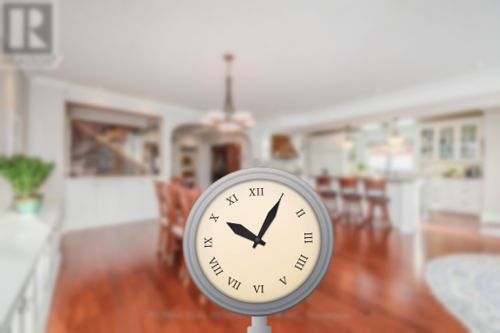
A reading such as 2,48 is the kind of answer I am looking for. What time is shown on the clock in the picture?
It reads 10,05
